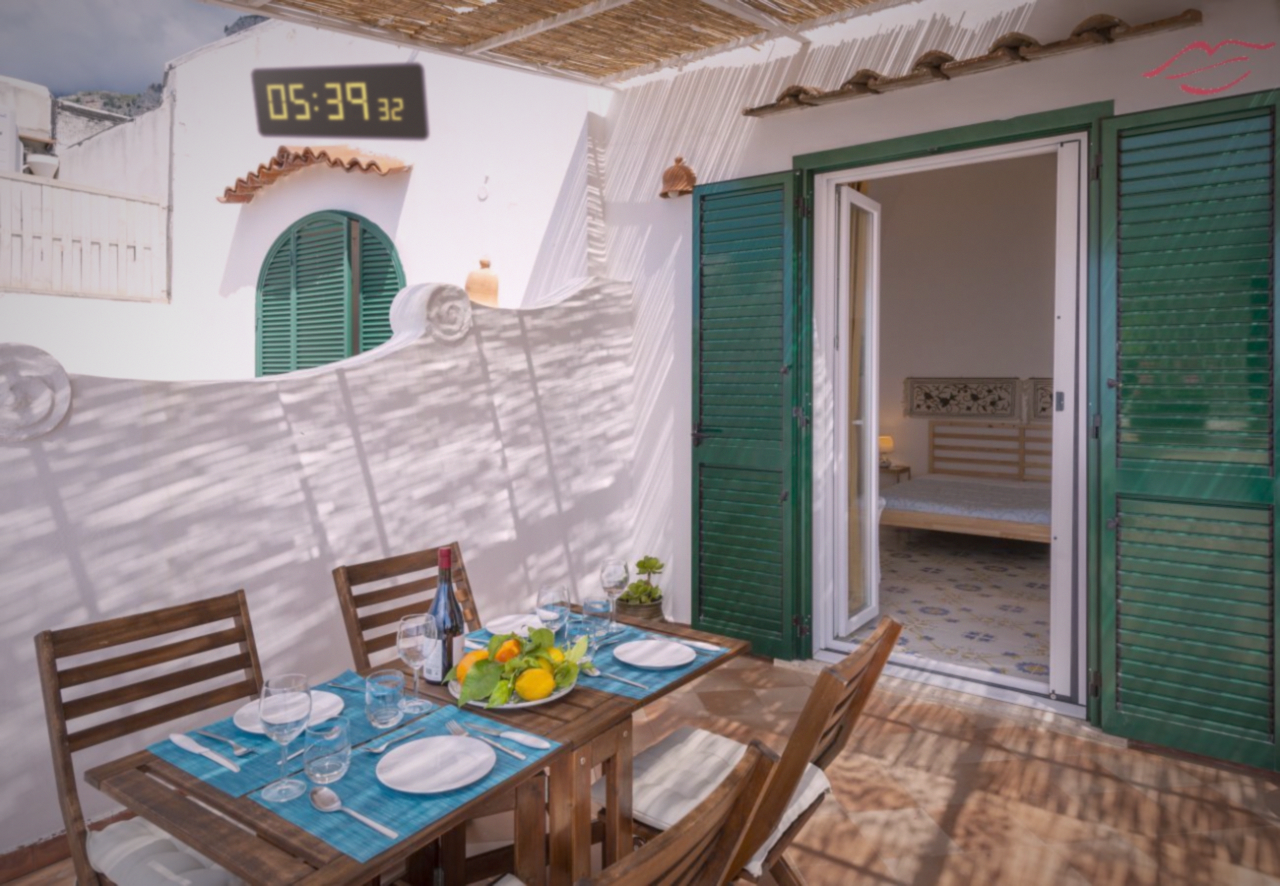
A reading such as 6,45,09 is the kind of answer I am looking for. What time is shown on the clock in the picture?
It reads 5,39,32
